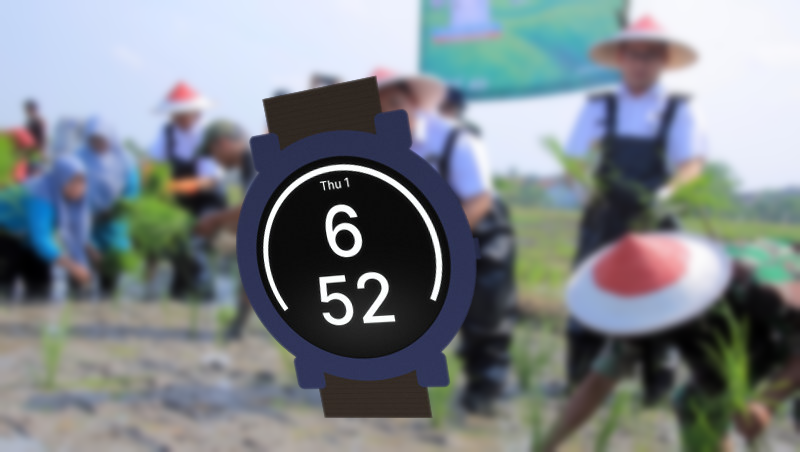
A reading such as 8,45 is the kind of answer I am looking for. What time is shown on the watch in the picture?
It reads 6,52
